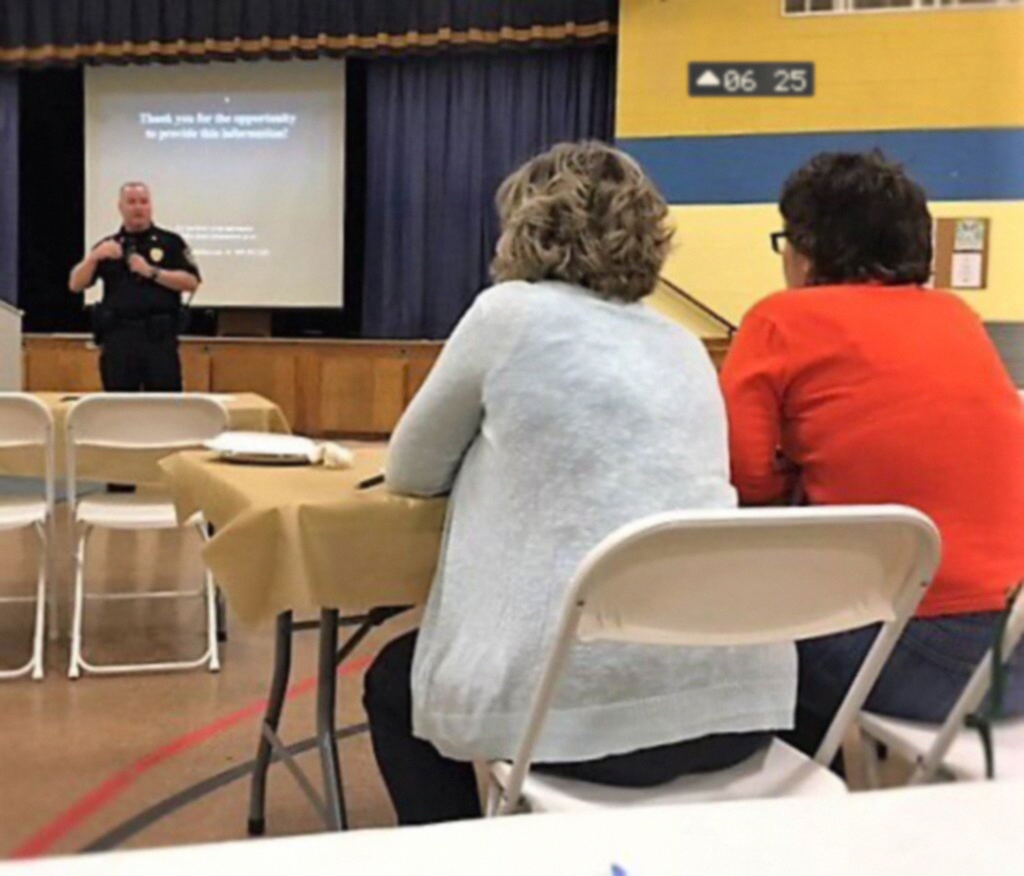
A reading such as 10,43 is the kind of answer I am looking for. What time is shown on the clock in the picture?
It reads 6,25
